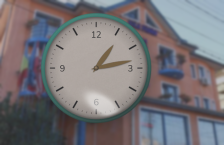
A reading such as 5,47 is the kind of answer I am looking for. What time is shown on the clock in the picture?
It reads 1,13
